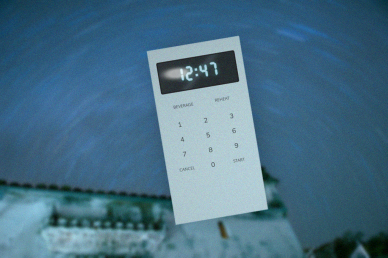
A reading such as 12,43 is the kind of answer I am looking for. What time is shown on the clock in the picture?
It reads 12,47
